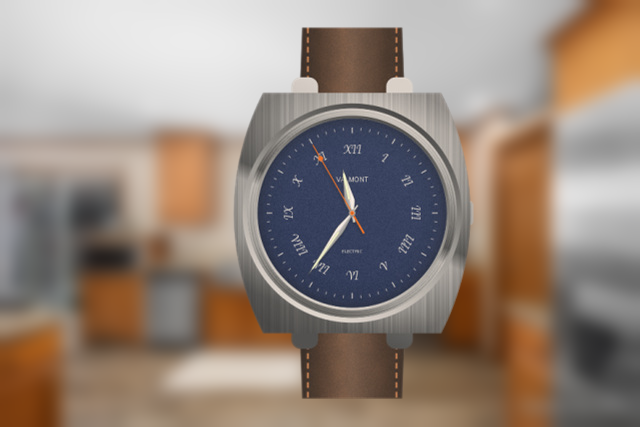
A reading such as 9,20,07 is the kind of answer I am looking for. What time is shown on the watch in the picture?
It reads 11,35,55
